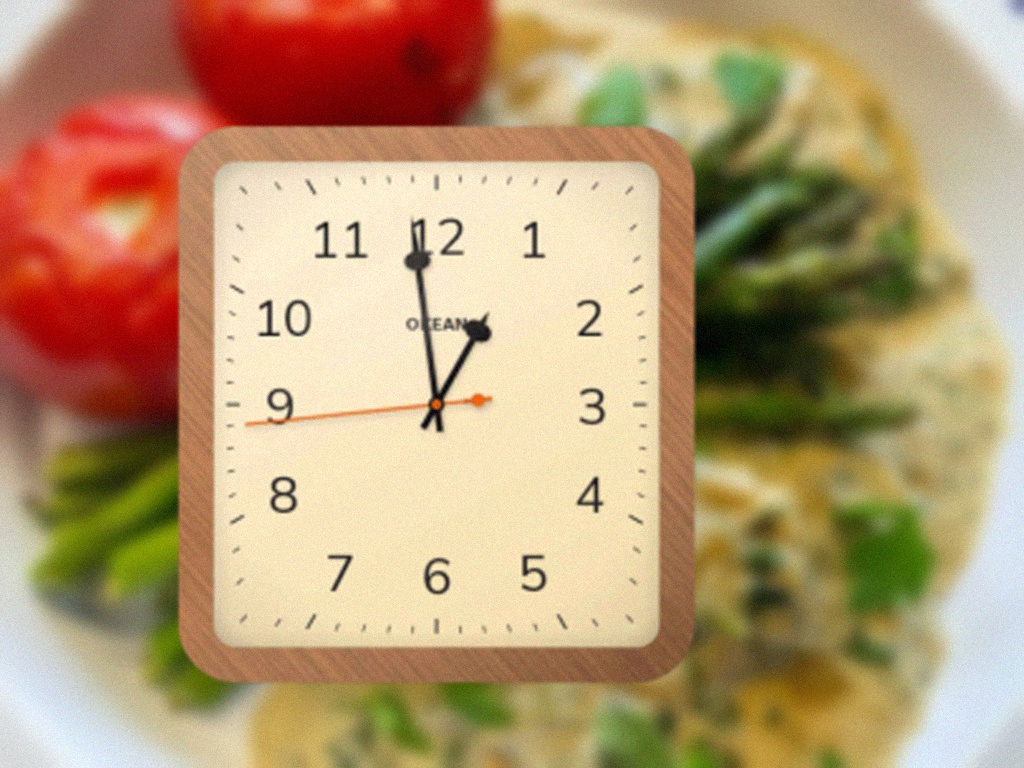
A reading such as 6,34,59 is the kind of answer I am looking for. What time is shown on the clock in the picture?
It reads 12,58,44
